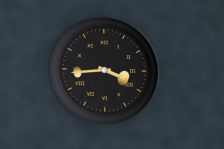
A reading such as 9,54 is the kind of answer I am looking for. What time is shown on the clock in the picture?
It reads 3,44
